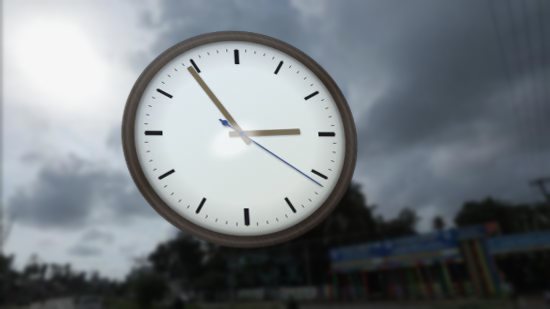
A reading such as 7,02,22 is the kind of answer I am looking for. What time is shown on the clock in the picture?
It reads 2,54,21
